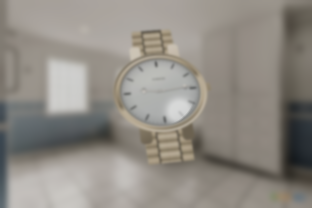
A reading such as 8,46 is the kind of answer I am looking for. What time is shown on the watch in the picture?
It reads 9,14
